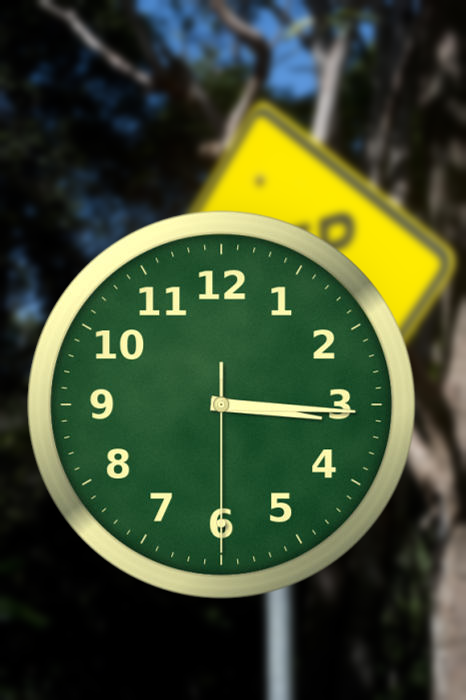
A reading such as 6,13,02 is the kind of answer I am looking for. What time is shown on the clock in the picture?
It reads 3,15,30
